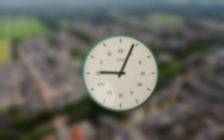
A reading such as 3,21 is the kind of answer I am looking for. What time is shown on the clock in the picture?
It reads 9,04
